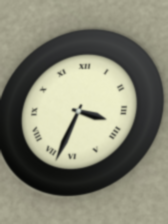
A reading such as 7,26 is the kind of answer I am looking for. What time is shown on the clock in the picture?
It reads 3,33
